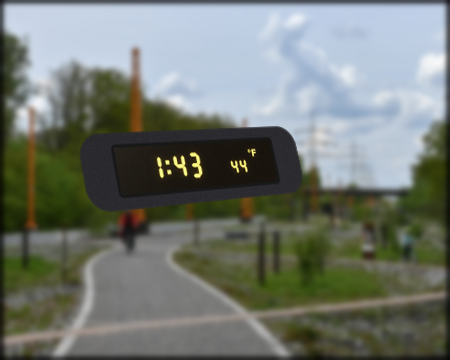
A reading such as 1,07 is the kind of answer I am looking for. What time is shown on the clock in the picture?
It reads 1,43
